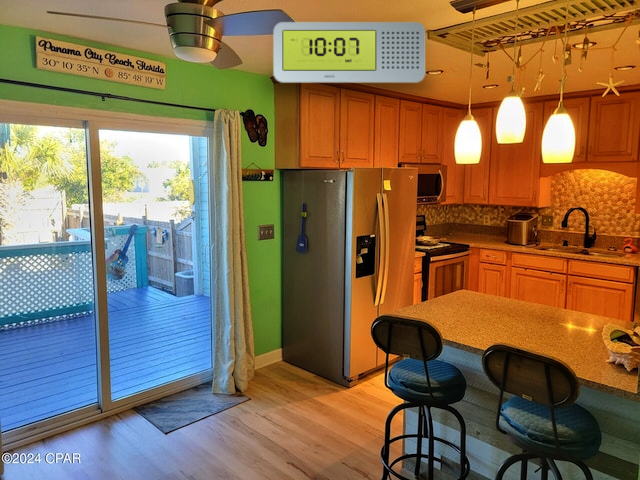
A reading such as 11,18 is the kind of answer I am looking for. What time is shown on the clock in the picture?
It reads 10,07
